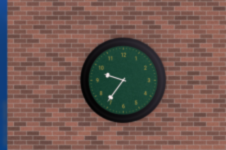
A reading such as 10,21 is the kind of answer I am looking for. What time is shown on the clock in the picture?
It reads 9,36
